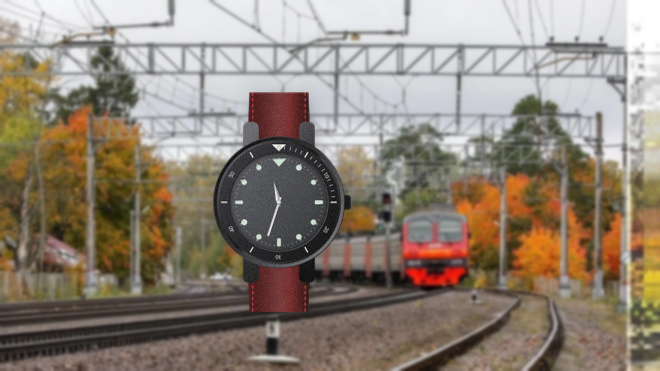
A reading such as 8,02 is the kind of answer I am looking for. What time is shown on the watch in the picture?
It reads 11,33
